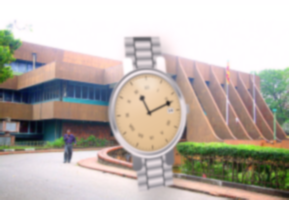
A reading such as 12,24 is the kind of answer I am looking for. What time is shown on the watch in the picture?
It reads 11,12
